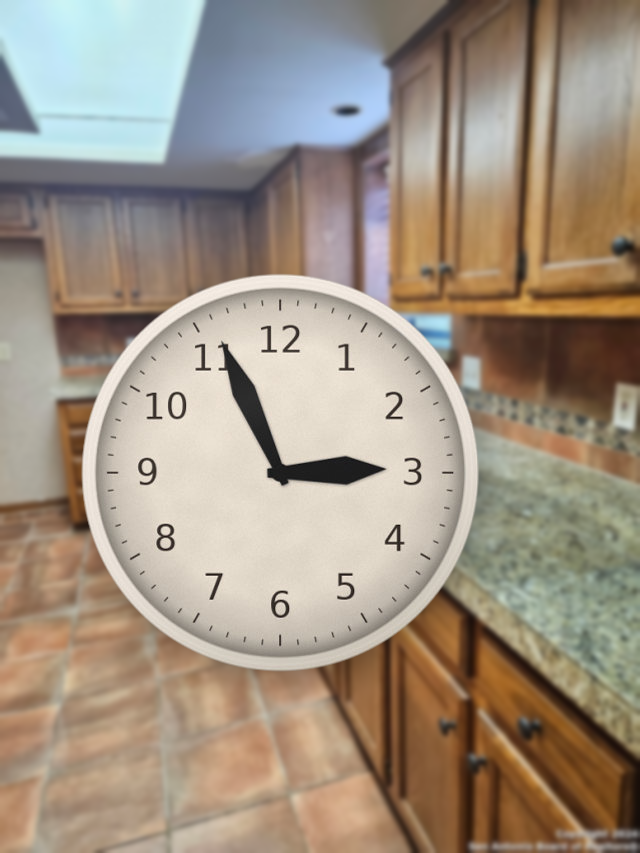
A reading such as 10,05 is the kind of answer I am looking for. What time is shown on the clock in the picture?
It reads 2,56
